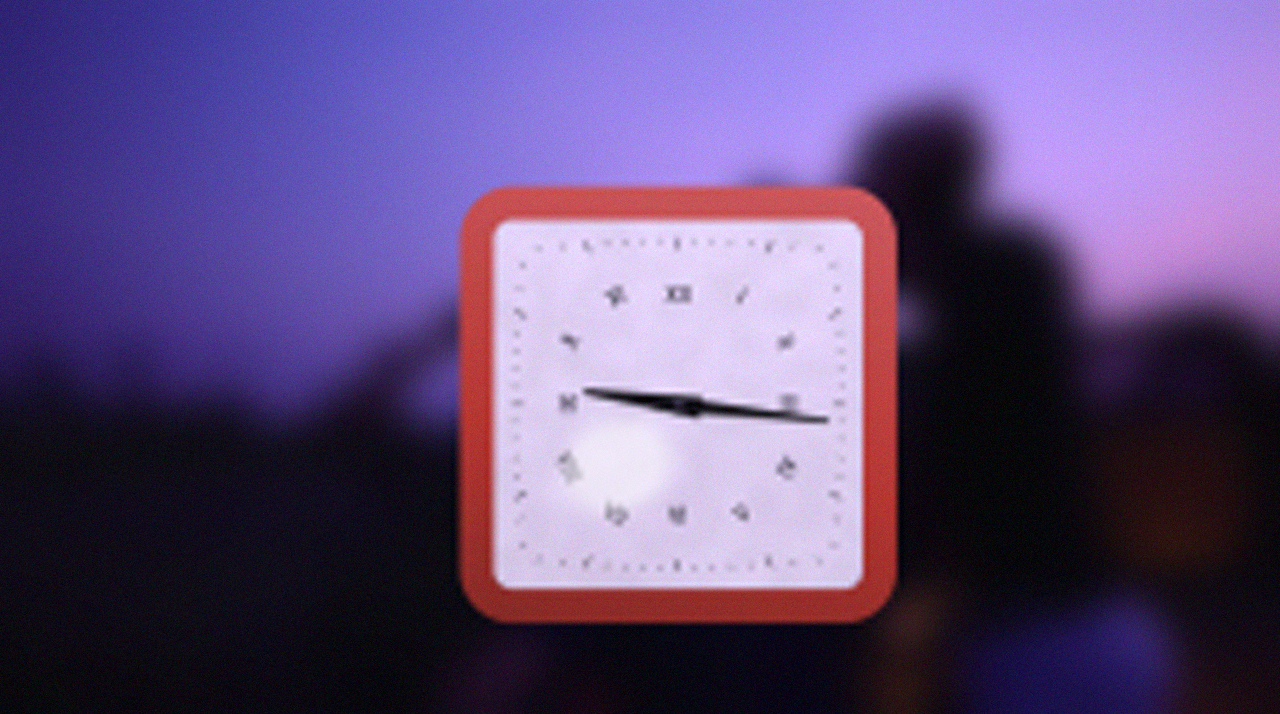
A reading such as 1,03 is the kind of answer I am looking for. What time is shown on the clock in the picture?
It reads 9,16
